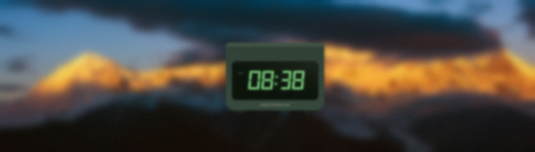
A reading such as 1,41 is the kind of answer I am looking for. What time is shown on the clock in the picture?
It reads 8,38
